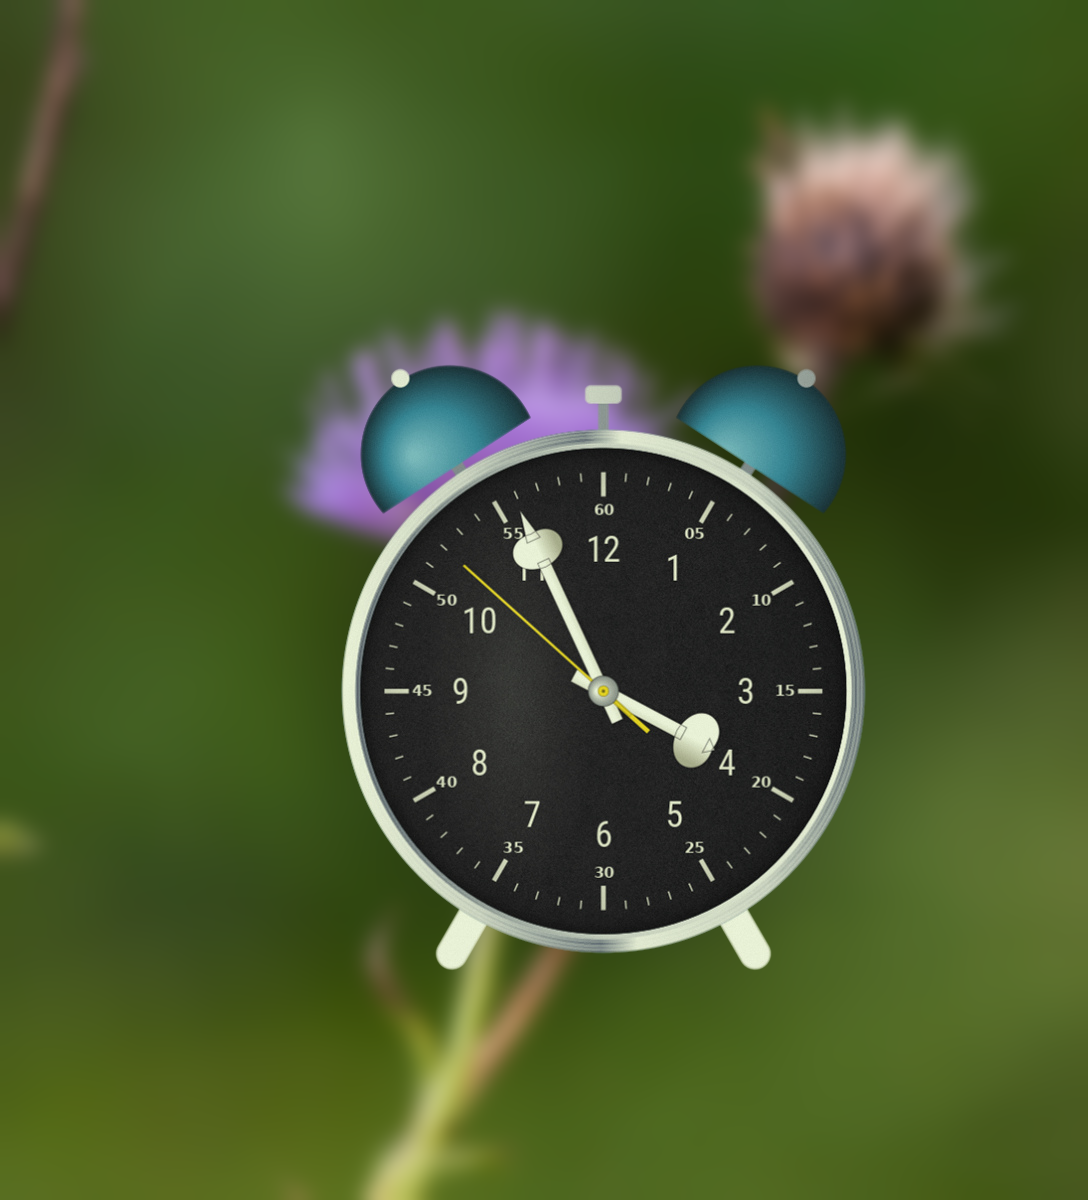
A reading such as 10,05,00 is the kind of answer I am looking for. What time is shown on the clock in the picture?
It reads 3,55,52
